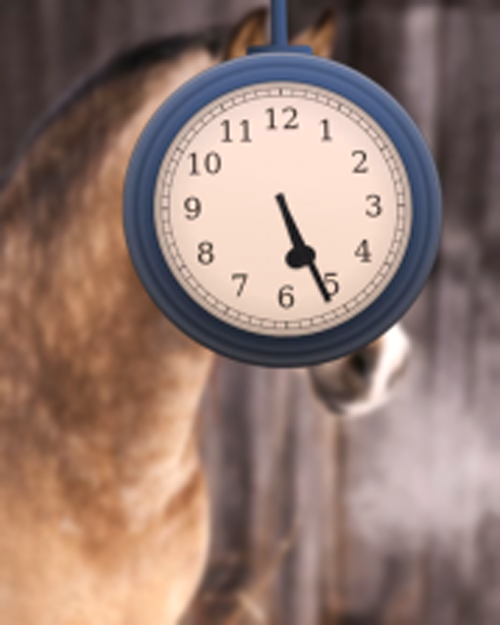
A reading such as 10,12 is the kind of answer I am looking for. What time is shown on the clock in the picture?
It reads 5,26
